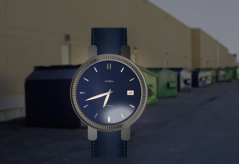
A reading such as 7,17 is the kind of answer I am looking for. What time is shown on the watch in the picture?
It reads 6,42
